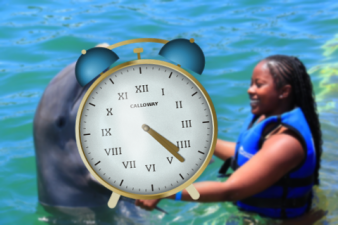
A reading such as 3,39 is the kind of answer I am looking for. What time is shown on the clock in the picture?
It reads 4,23
